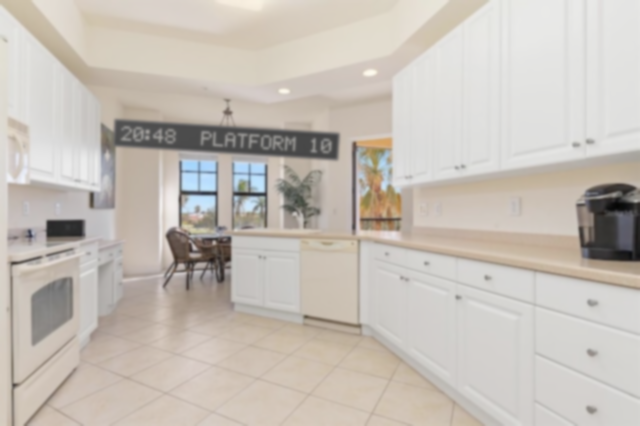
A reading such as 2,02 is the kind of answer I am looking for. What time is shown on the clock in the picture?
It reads 20,48
